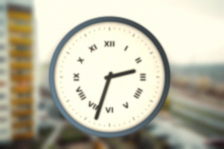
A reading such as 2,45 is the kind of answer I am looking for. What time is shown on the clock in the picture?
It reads 2,33
